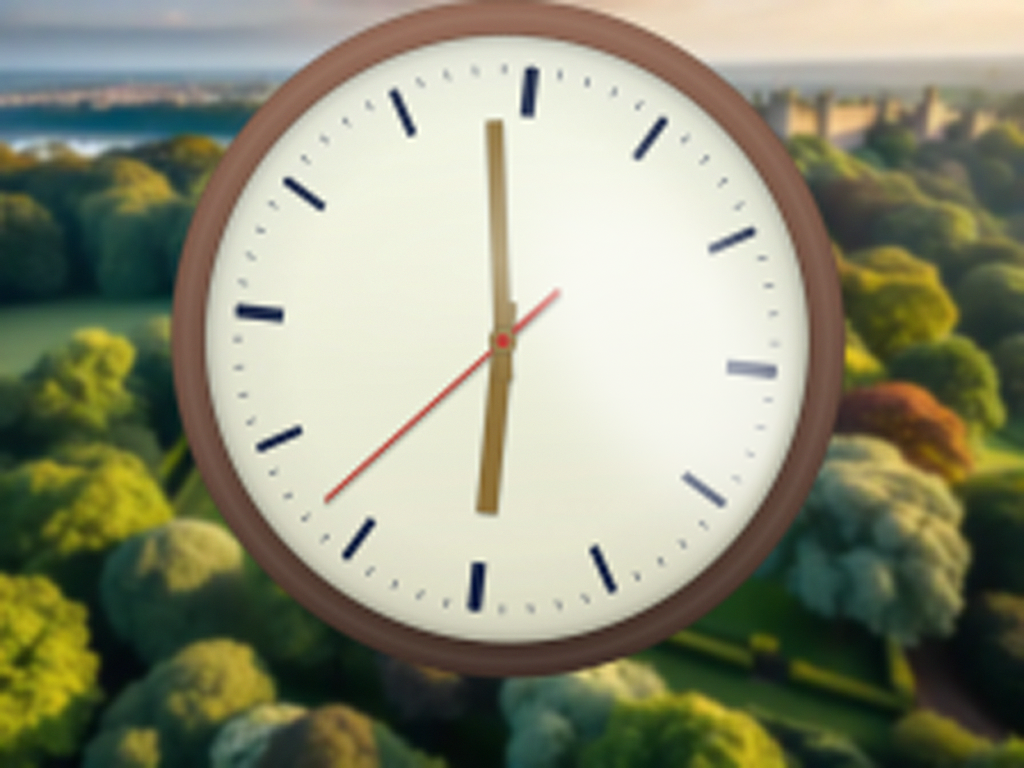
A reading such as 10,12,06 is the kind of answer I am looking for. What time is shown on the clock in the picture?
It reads 5,58,37
